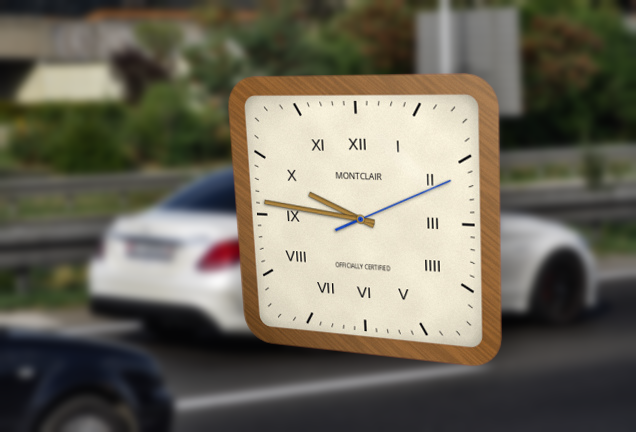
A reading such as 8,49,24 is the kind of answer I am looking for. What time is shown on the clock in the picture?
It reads 9,46,11
